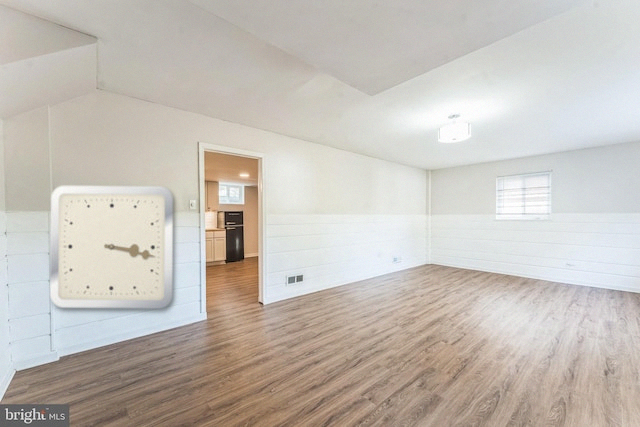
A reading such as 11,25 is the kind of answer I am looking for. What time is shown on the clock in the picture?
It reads 3,17
